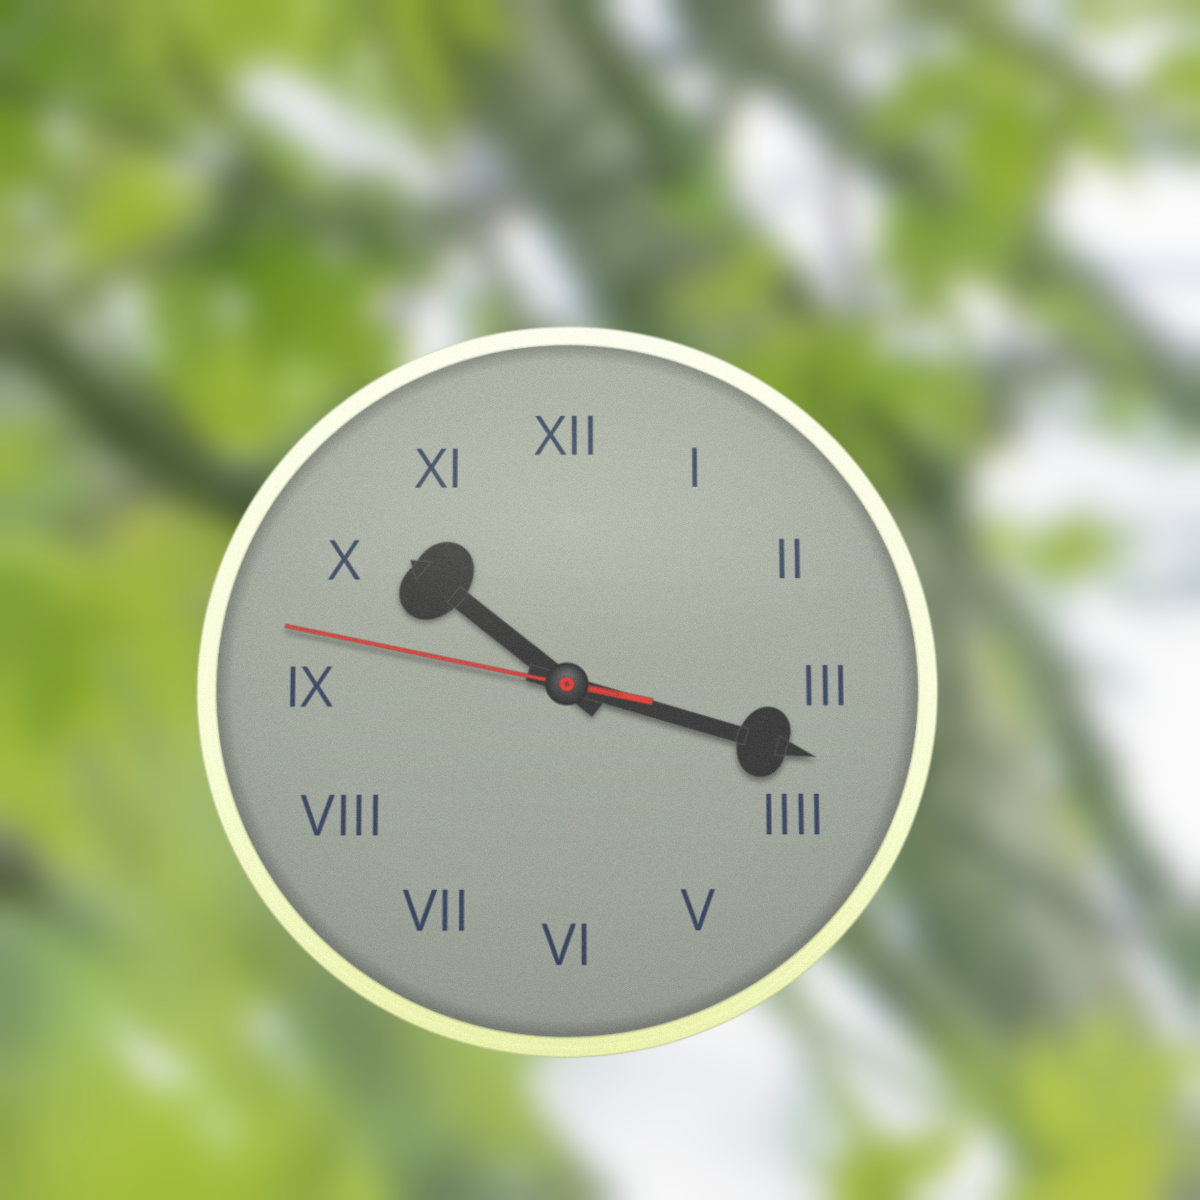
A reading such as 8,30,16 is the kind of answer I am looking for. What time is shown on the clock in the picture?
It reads 10,17,47
